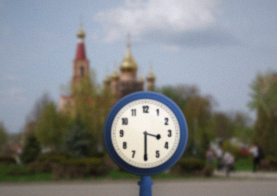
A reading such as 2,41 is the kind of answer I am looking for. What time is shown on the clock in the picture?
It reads 3,30
